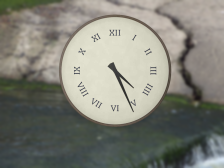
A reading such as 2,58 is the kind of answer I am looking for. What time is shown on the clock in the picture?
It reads 4,26
